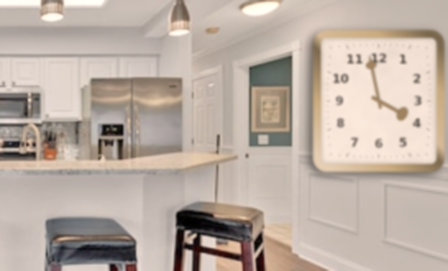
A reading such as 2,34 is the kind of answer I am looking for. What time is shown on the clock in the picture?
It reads 3,58
